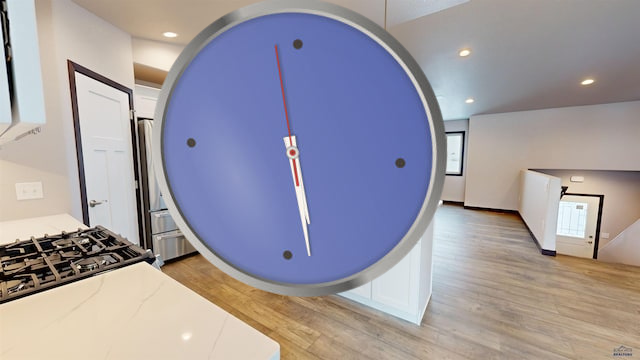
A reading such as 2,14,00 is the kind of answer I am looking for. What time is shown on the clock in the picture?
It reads 5,27,58
